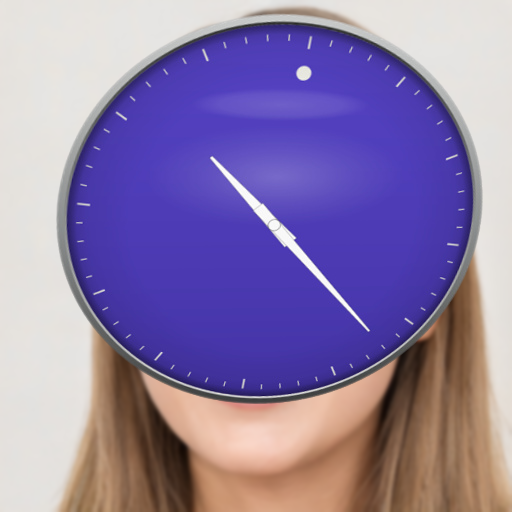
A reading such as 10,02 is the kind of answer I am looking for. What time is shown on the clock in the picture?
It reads 10,22
